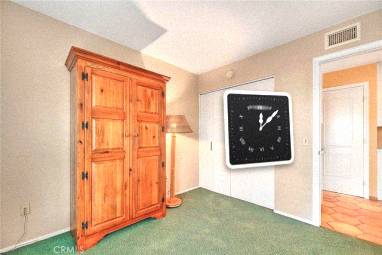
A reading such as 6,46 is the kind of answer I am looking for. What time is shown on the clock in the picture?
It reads 12,08
